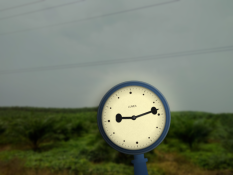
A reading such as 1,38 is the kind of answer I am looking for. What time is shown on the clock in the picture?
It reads 9,13
